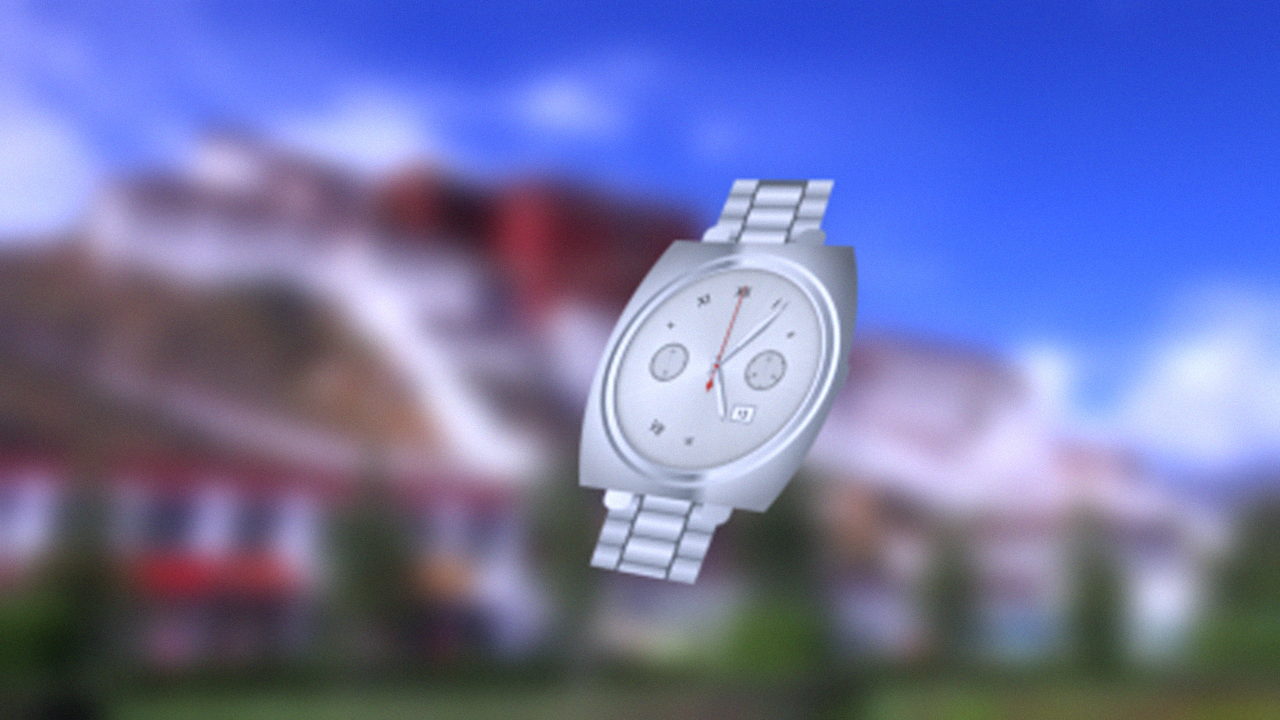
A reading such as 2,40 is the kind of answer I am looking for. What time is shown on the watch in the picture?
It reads 5,06
